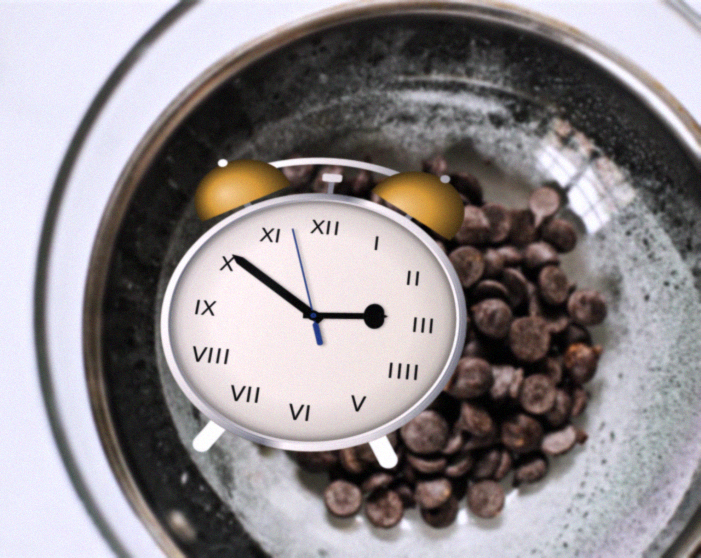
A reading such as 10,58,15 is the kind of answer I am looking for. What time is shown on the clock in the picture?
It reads 2,50,57
